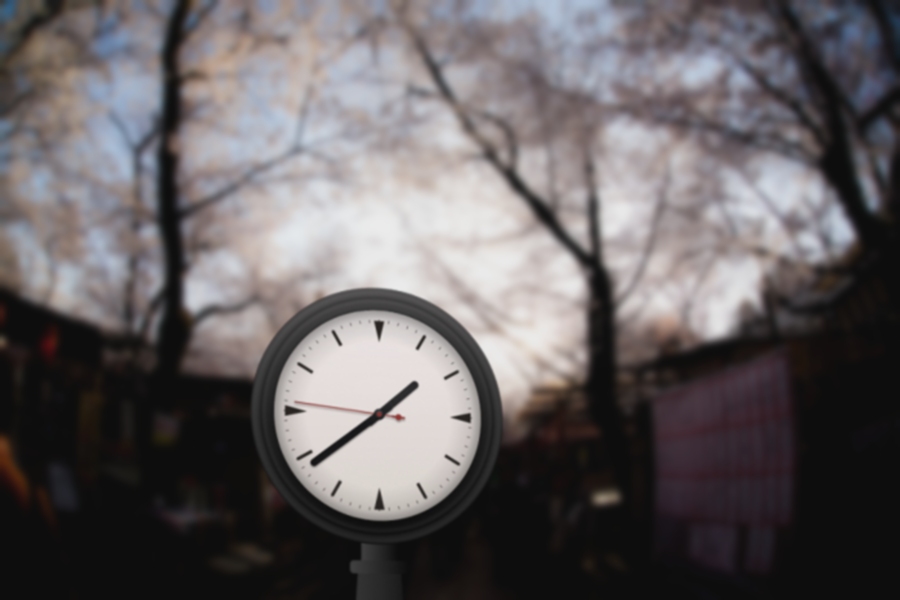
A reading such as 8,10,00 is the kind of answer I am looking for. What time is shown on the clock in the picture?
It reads 1,38,46
